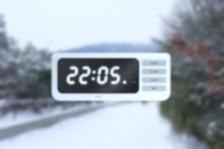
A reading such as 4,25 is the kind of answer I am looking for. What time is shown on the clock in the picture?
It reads 22,05
